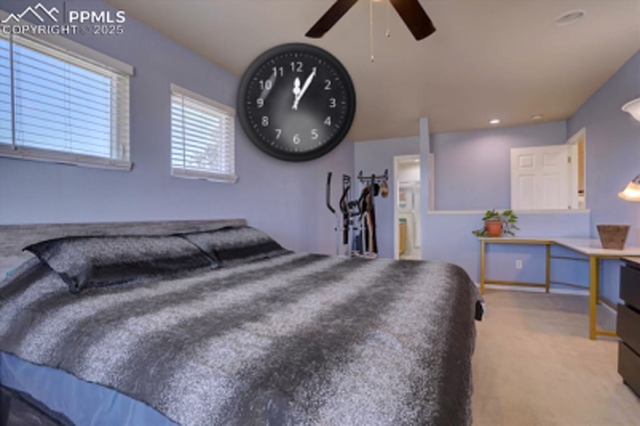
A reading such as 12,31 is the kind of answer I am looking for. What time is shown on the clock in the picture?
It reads 12,05
